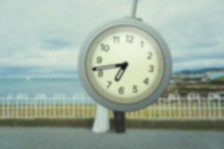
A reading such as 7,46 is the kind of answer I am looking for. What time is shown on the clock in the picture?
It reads 6,42
